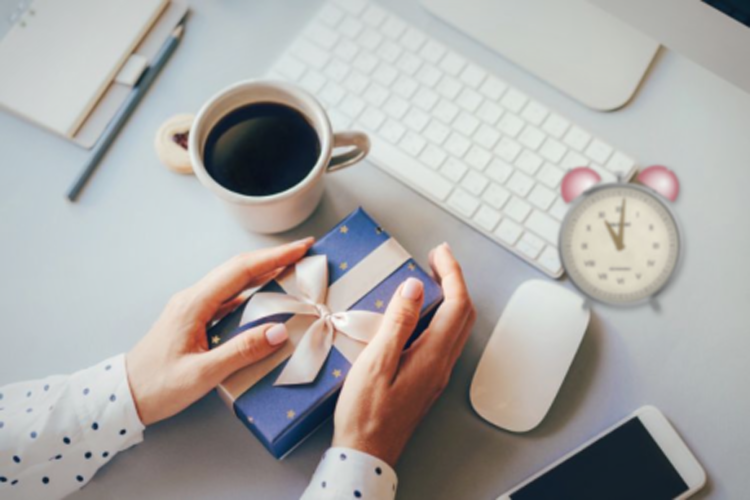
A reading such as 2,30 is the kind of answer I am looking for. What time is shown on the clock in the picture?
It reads 11,01
